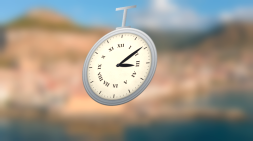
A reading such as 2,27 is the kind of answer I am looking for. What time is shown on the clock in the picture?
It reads 3,09
